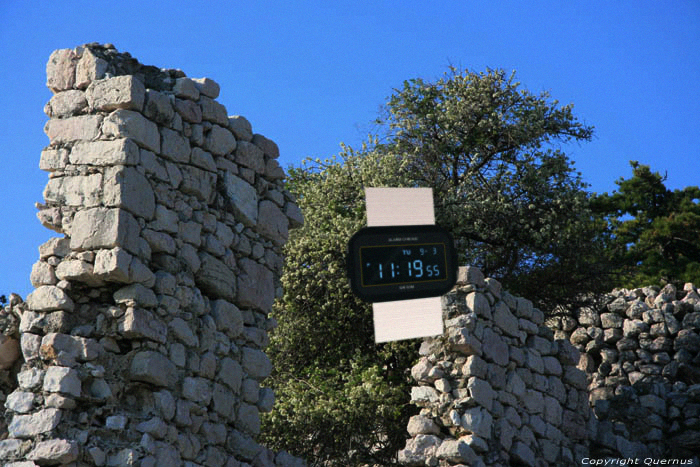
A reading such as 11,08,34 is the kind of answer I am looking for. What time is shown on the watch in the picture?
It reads 11,19,55
